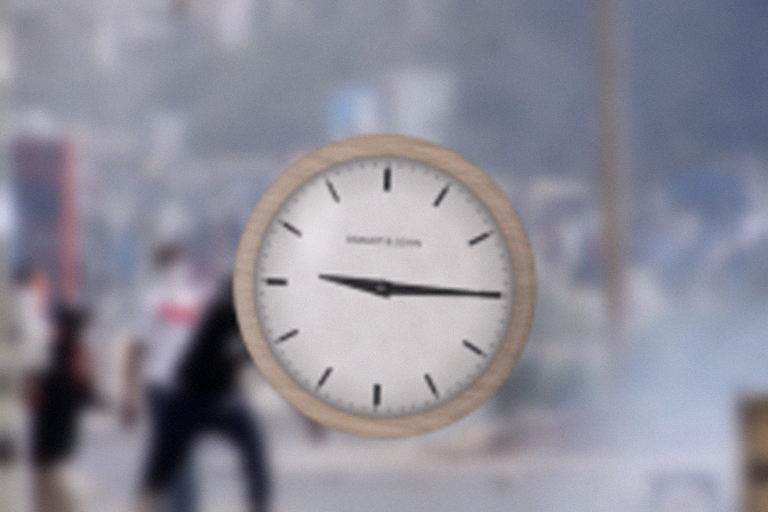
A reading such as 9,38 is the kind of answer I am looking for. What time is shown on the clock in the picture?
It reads 9,15
